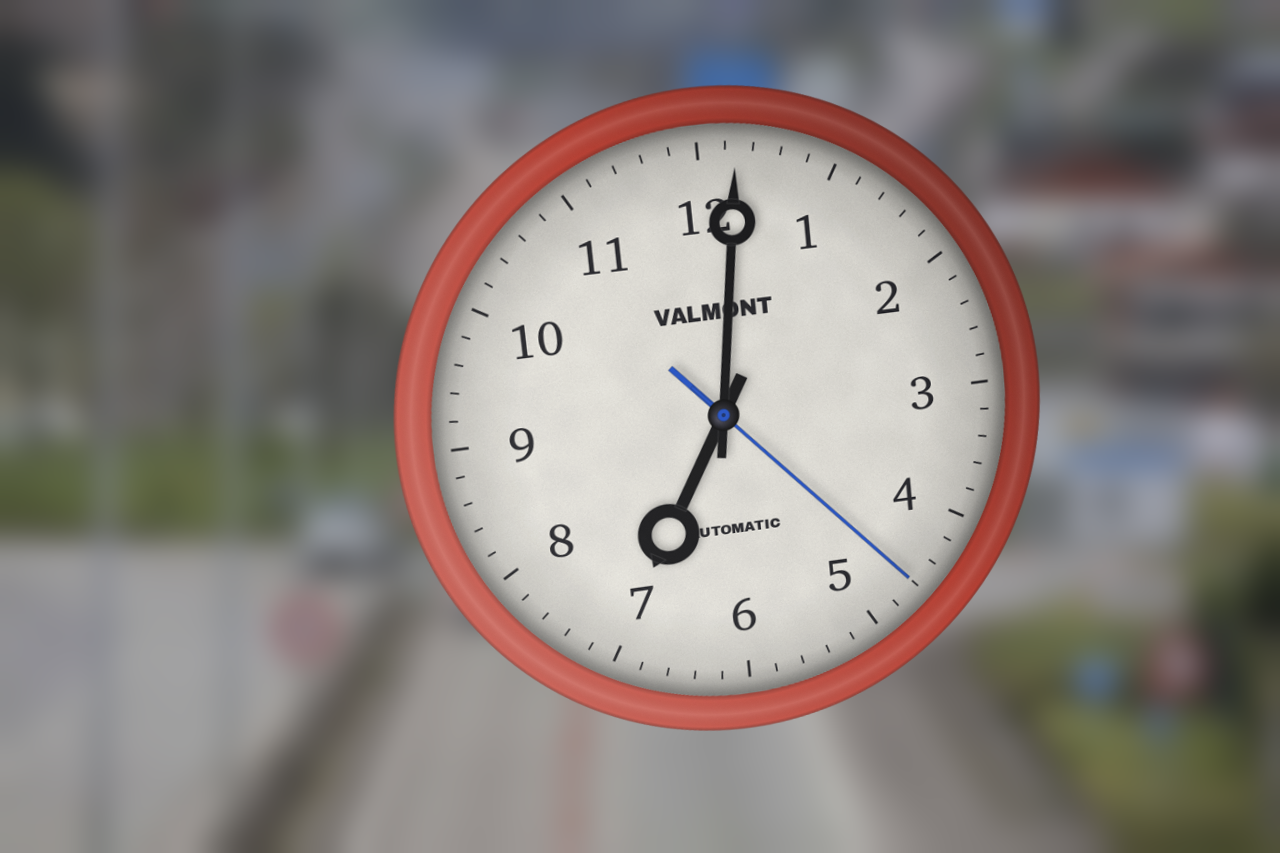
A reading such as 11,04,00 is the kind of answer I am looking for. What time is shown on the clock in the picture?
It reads 7,01,23
